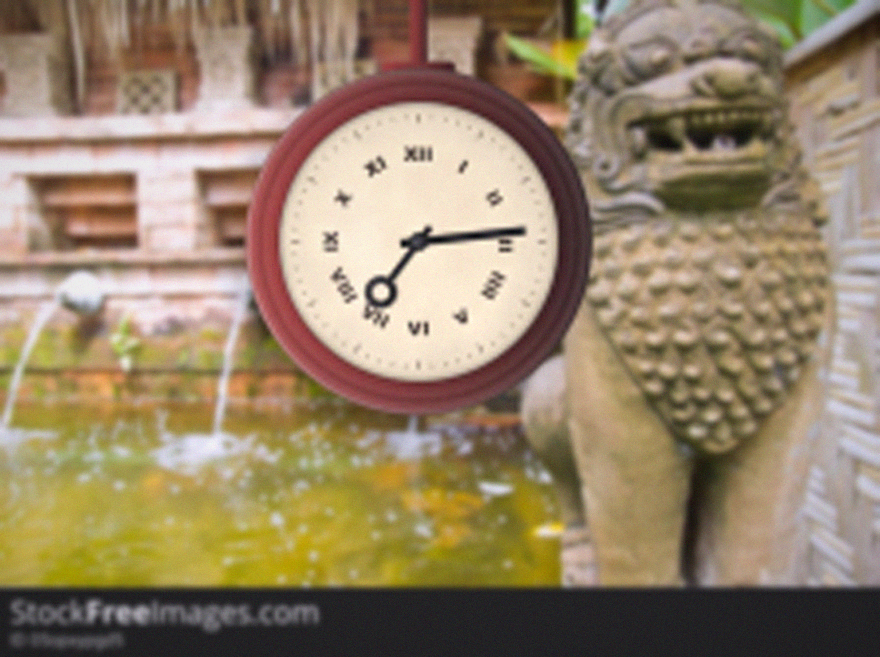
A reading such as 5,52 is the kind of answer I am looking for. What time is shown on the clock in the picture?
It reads 7,14
